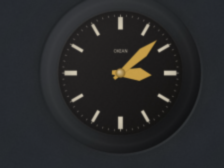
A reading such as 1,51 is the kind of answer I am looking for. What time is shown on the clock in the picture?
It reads 3,08
